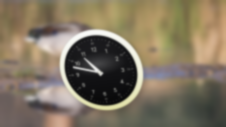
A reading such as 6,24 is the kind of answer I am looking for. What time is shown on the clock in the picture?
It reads 10,48
